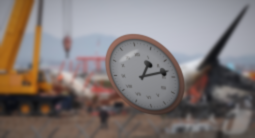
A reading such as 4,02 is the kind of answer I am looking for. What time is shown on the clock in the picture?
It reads 1,13
